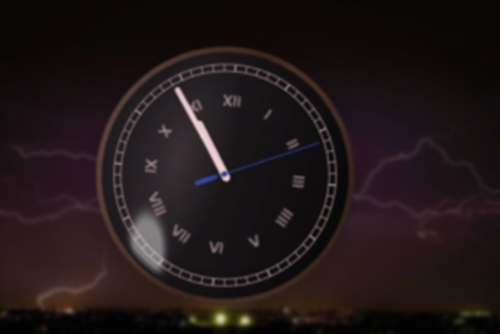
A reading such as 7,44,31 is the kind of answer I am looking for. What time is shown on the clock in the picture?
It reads 10,54,11
